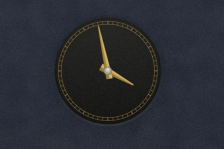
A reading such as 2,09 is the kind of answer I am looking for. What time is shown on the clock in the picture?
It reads 3,58
